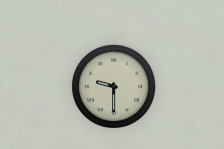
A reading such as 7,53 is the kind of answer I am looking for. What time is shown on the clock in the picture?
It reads 9,30
